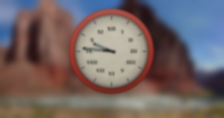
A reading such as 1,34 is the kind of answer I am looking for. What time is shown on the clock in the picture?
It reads 9,46
